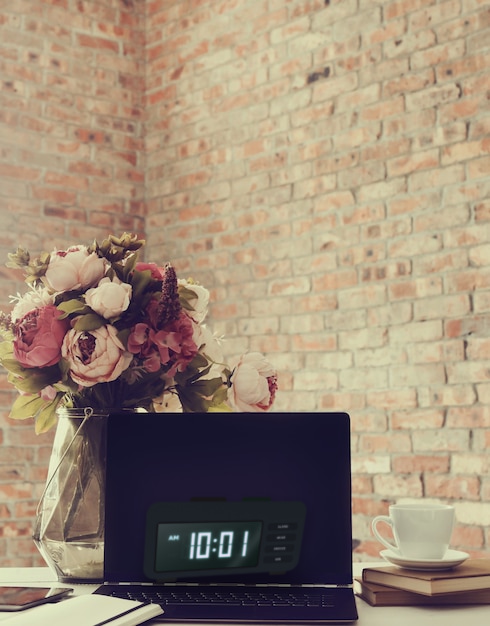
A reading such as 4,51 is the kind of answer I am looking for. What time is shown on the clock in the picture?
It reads 10,01
